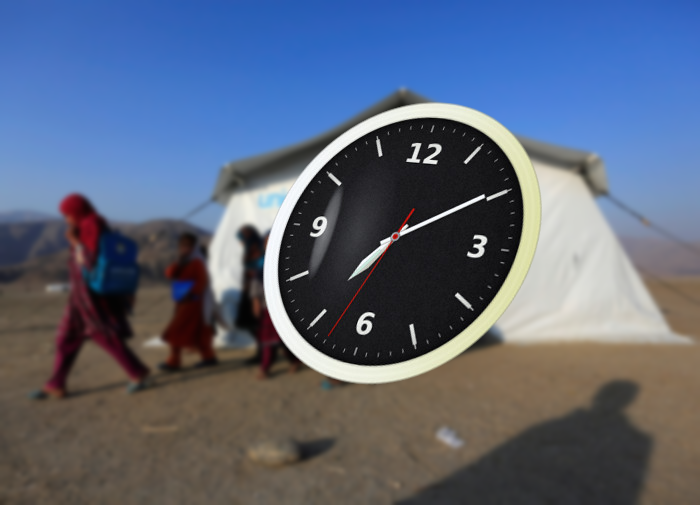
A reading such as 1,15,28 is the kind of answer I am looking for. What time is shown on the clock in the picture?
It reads 7,09,33
